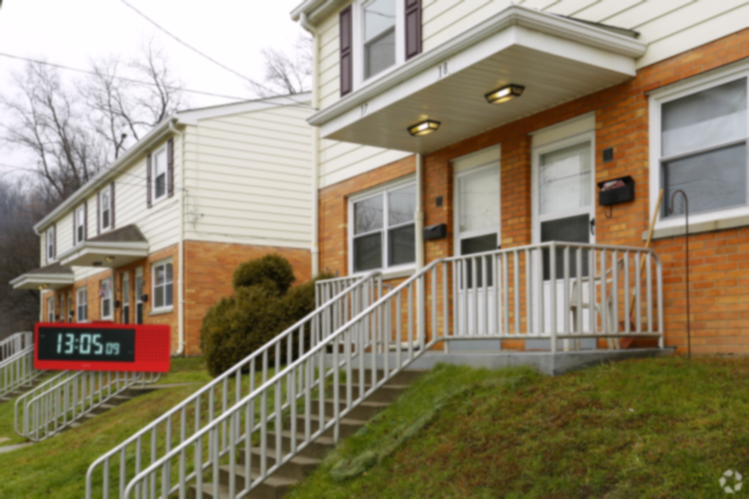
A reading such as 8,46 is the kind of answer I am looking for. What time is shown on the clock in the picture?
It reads 13,05
